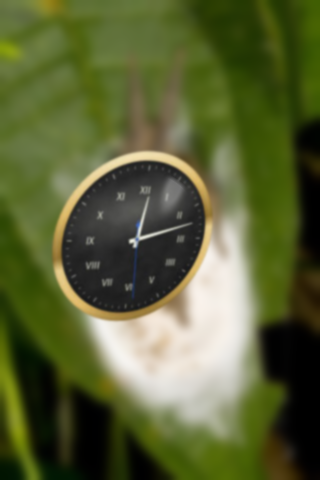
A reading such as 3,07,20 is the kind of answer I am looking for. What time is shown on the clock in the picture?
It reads 12,12,29
